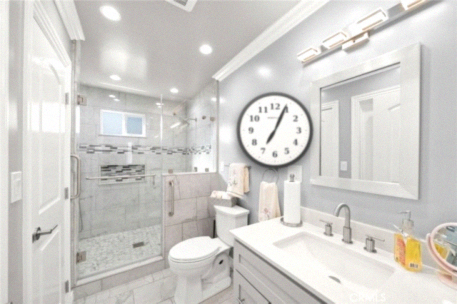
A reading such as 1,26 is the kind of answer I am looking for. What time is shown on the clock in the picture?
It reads 7,04
